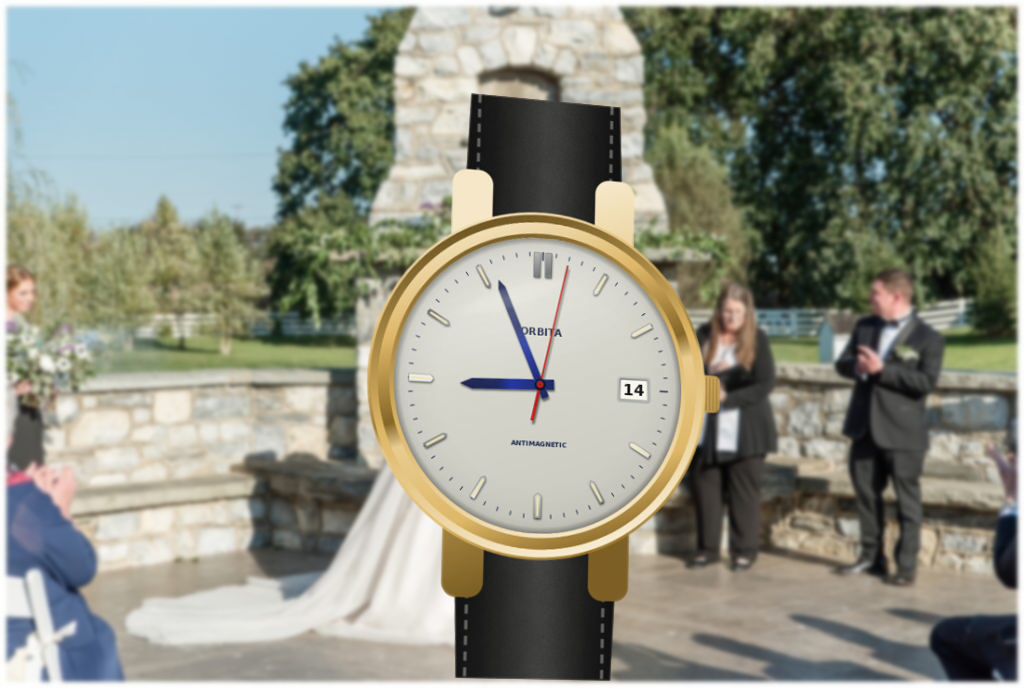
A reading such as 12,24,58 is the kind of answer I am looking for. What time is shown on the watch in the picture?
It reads 8,56,02
